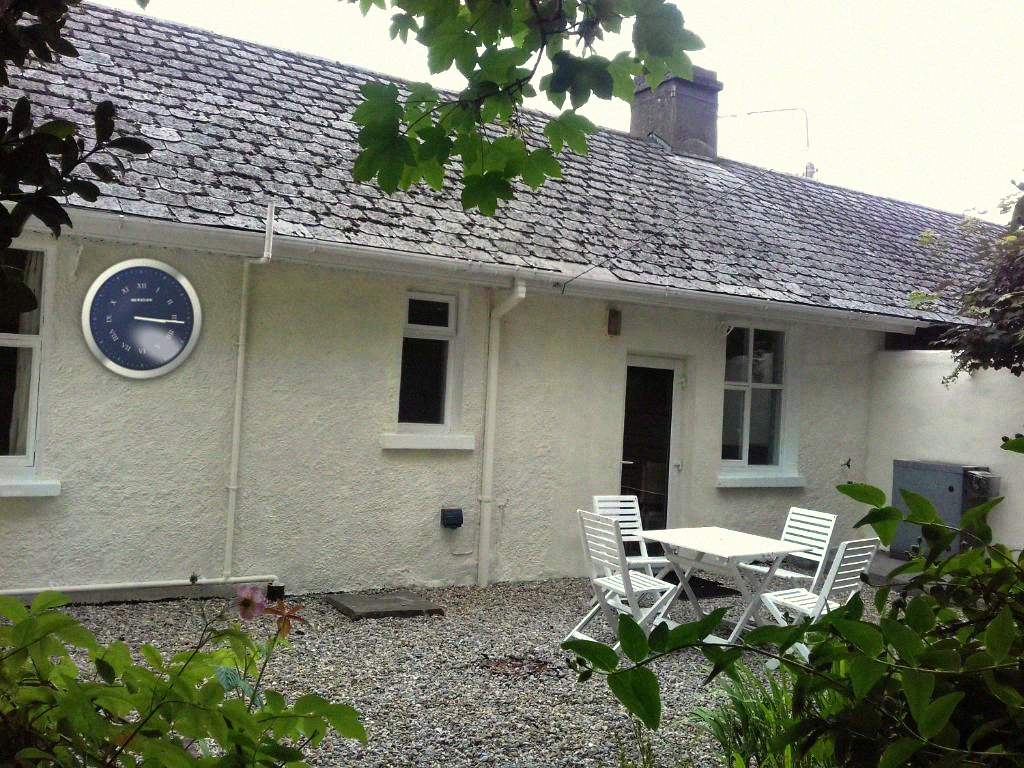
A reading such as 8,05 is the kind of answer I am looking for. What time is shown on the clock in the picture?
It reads 3,16
